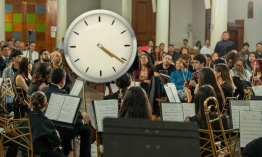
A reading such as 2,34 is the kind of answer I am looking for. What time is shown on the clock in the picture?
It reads 4,21
